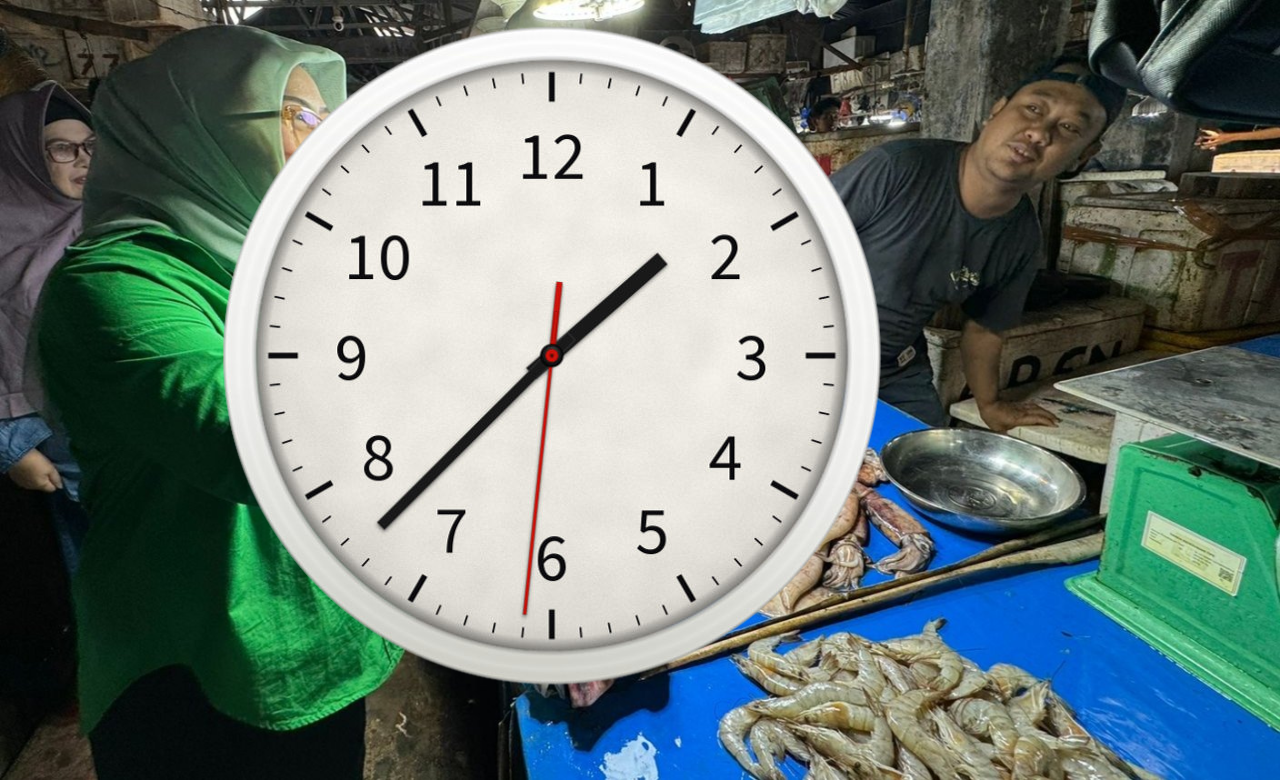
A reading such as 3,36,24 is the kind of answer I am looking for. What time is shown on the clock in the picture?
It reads 1,37,31
